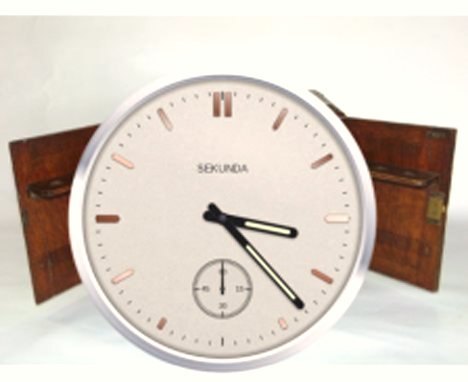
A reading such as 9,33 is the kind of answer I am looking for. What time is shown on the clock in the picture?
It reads 3,23
